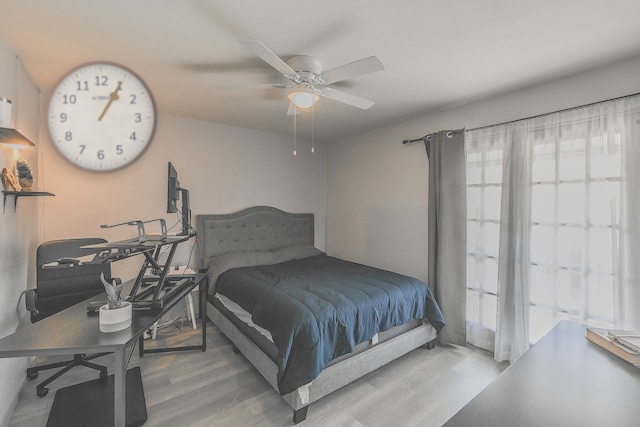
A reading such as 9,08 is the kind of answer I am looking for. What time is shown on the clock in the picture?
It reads 1,05
